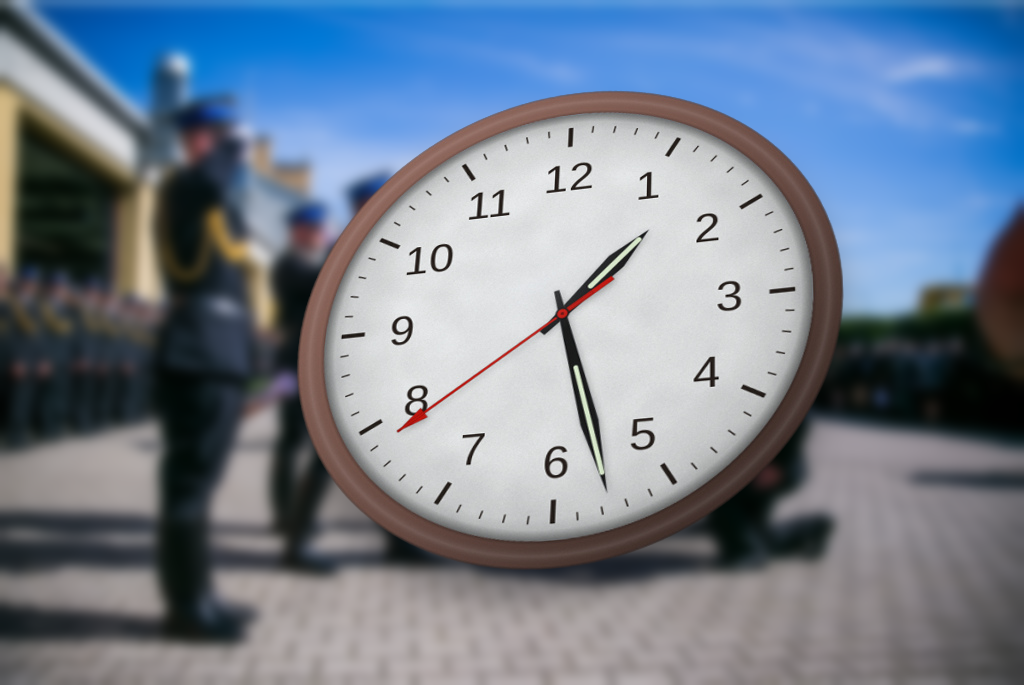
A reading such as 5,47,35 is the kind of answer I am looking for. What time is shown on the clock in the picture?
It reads 1,27,39
